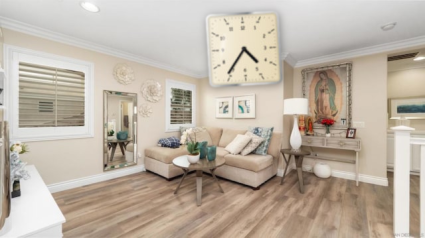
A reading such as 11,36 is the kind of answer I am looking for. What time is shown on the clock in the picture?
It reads 4,36
